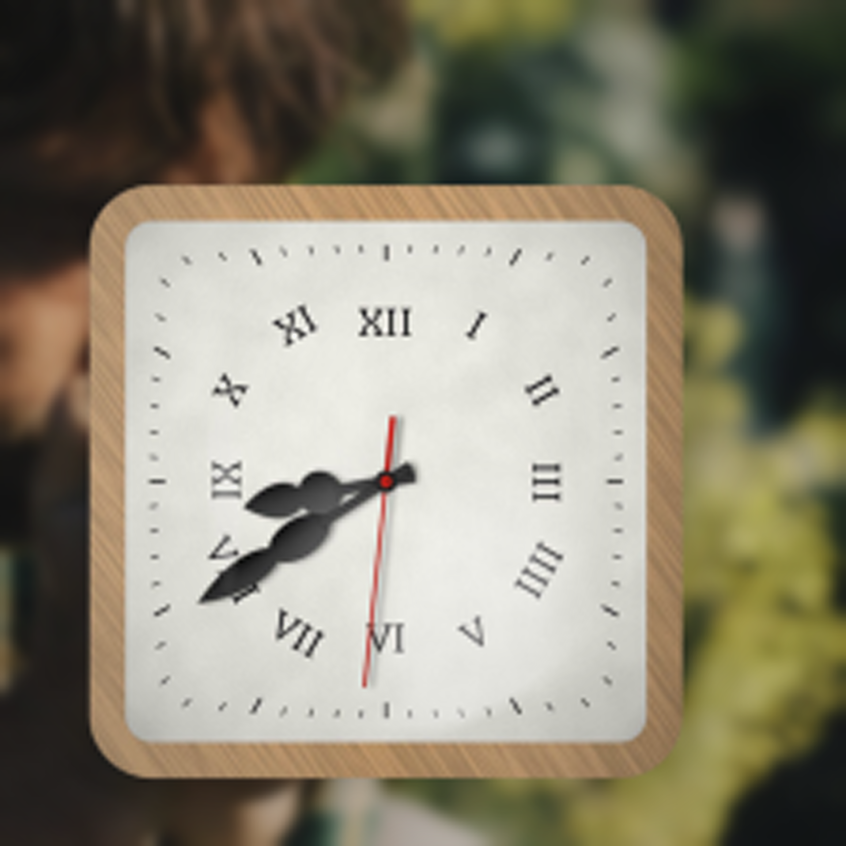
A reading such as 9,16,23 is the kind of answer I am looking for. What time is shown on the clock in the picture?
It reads 8,39,31
